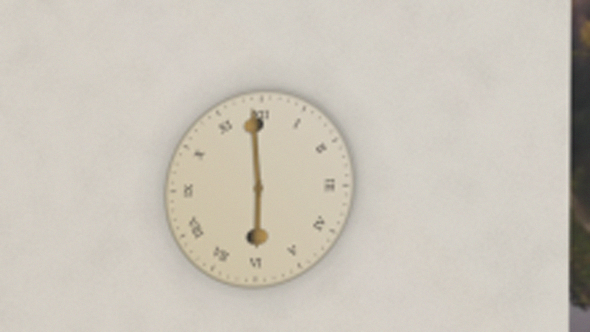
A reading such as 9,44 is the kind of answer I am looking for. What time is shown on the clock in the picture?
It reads 5,59
